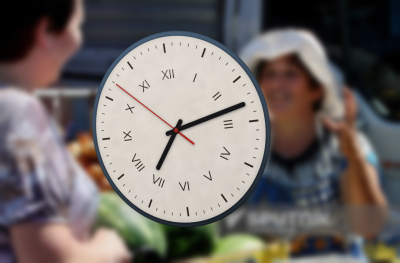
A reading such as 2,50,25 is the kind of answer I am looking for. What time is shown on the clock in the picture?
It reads 7,12,52
